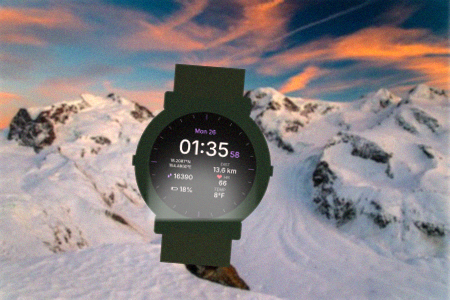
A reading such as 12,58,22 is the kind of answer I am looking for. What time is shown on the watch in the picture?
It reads 1,35,58
